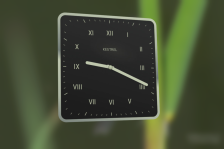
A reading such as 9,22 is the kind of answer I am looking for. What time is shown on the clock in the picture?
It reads 9,19
